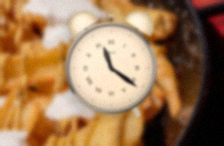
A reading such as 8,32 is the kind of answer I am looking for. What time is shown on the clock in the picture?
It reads 11,21
